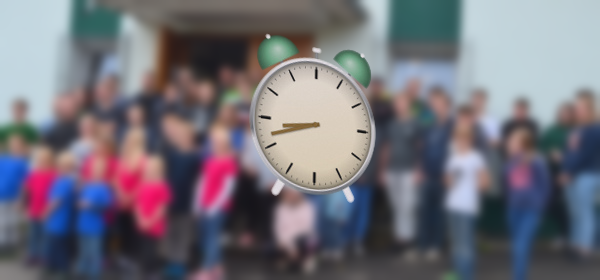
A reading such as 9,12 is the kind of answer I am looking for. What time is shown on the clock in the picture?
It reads 8,42
